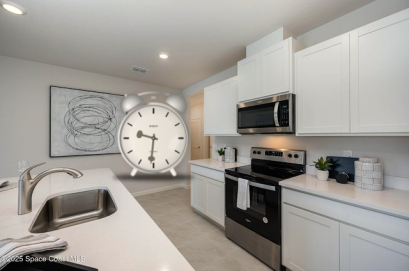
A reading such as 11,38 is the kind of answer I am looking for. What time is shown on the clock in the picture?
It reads 9,31
